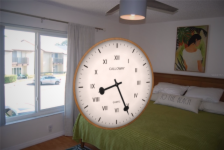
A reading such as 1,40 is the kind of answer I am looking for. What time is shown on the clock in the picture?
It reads 8,26
